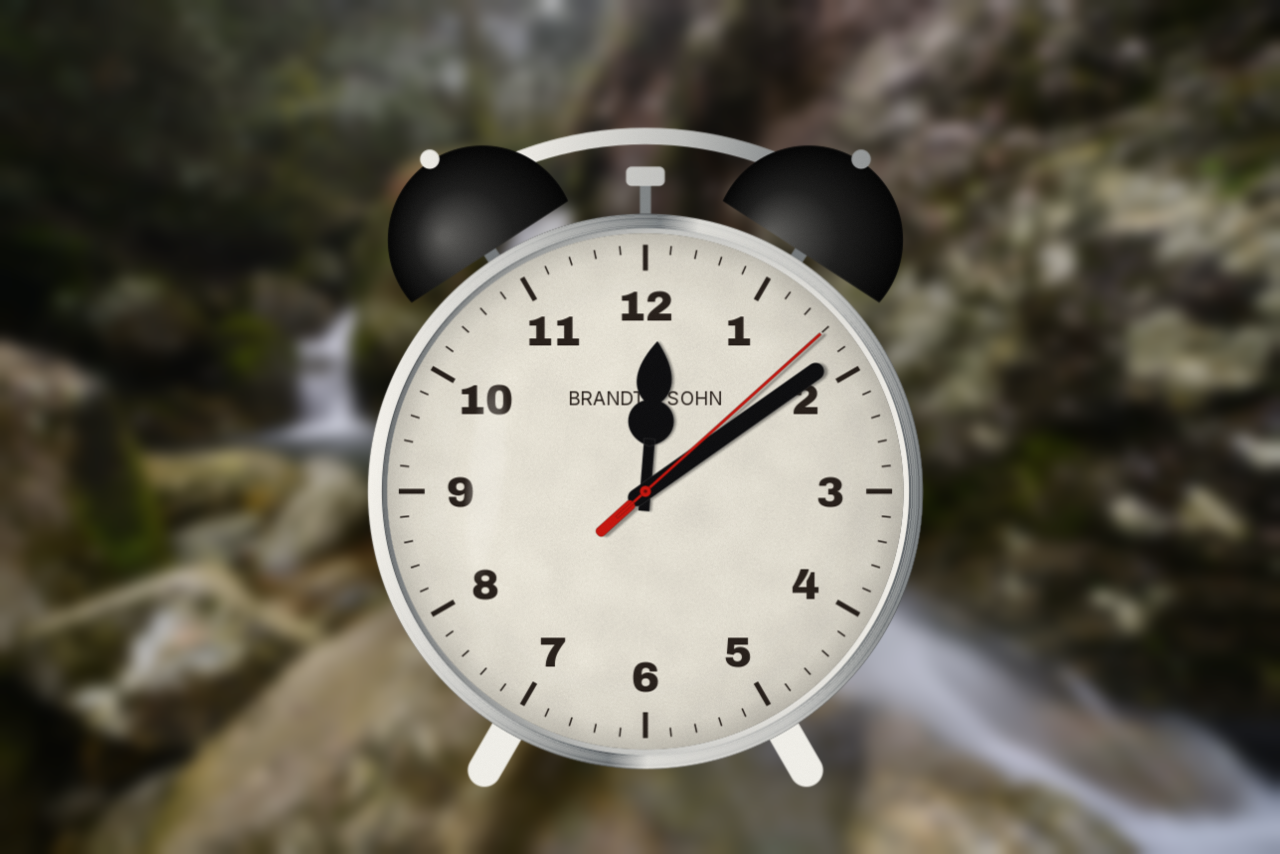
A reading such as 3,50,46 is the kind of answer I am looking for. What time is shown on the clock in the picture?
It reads 12,09,08
